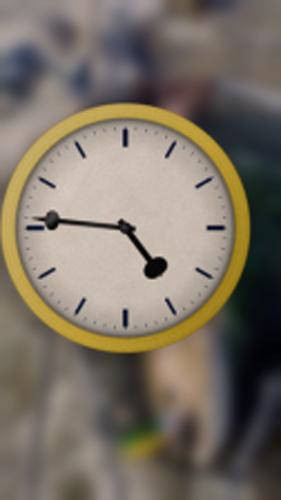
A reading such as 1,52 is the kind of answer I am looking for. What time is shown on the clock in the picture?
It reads 4,46
